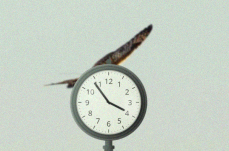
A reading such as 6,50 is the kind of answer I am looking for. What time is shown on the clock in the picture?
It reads 3,54
